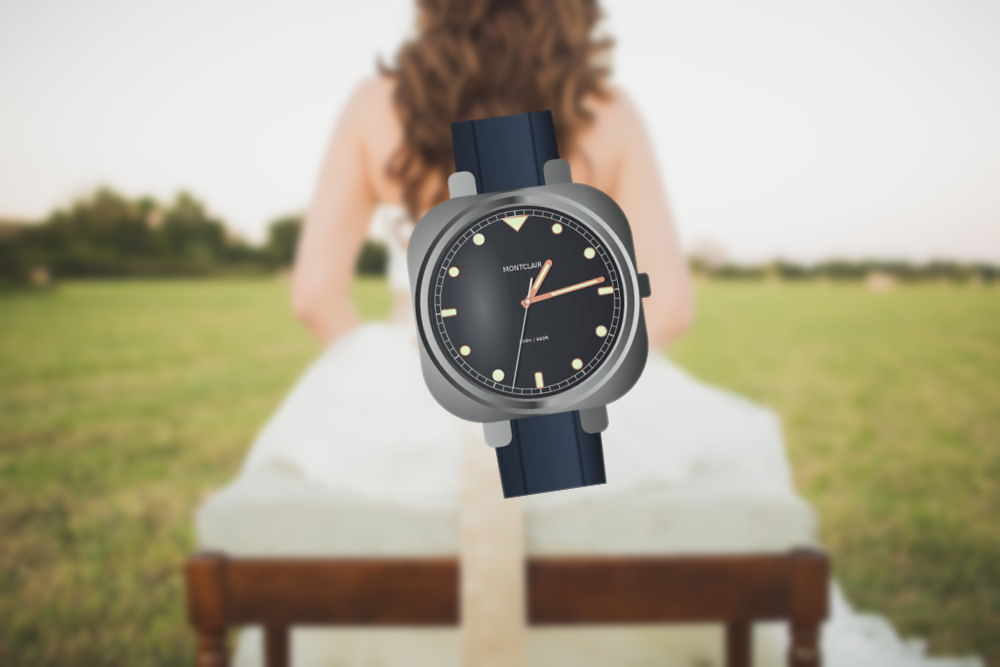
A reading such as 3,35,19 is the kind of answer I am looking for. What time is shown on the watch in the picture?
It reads 1,13,33
